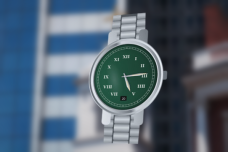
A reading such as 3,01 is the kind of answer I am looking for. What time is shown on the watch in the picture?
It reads 5,14
